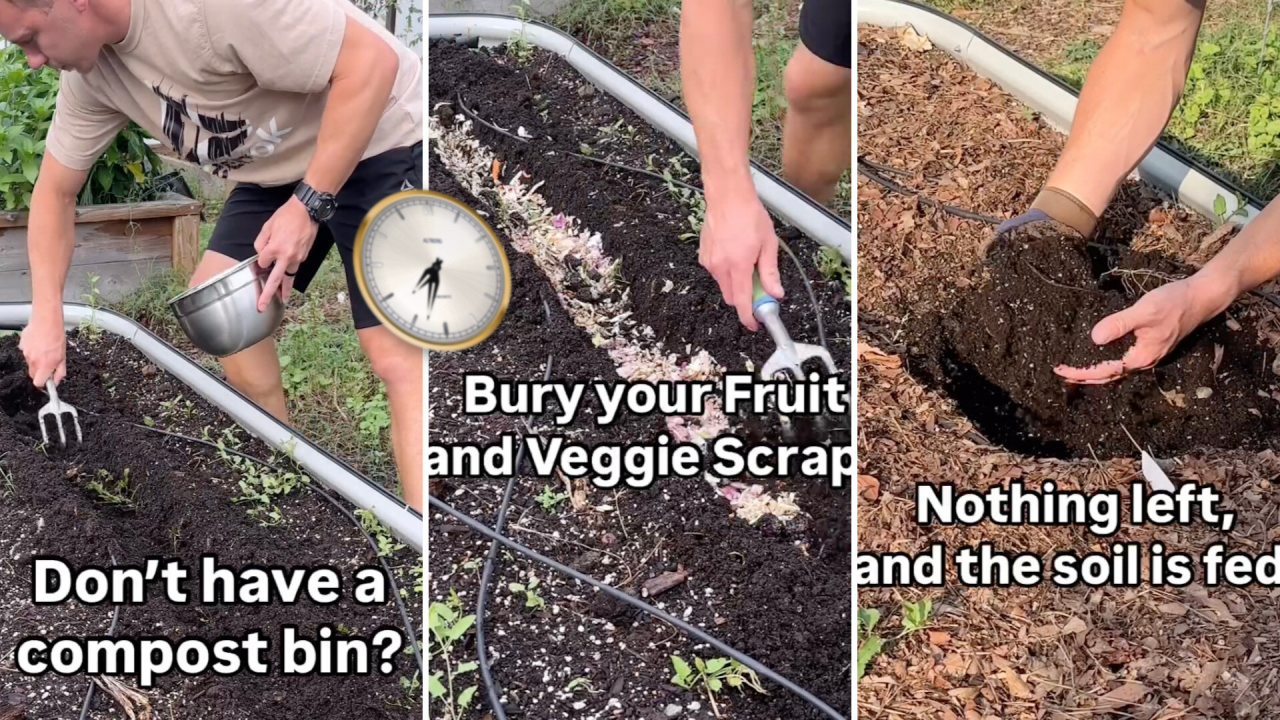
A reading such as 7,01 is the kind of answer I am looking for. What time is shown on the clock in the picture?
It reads 7,33
